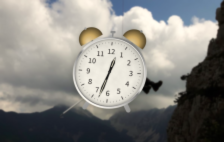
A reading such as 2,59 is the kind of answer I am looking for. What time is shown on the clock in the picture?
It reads 12,33
